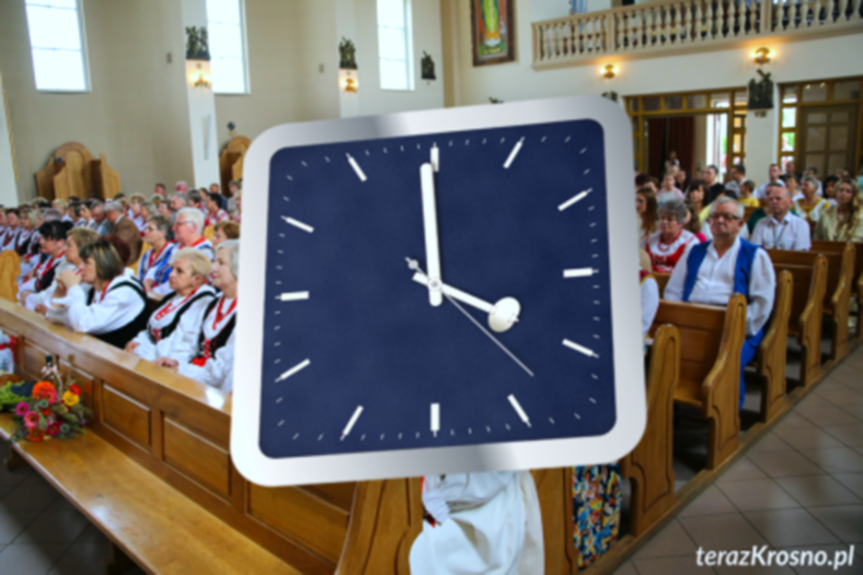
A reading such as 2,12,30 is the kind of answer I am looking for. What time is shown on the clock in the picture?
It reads 3,59,23
